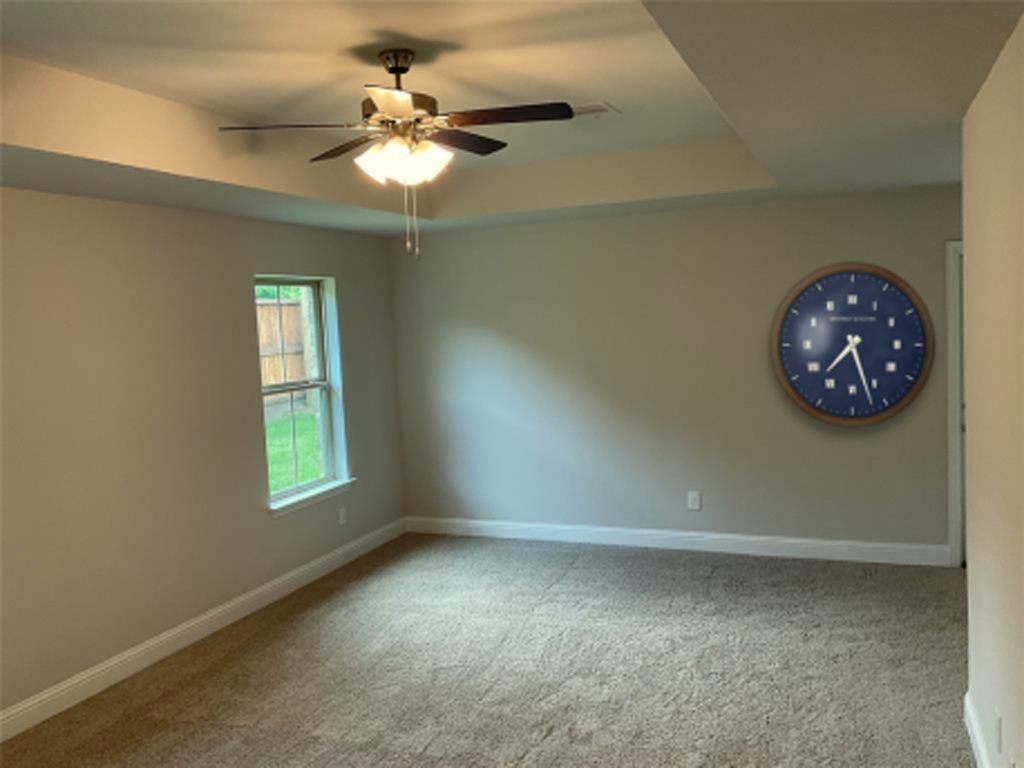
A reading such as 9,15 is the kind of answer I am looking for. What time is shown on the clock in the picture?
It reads 7,27
